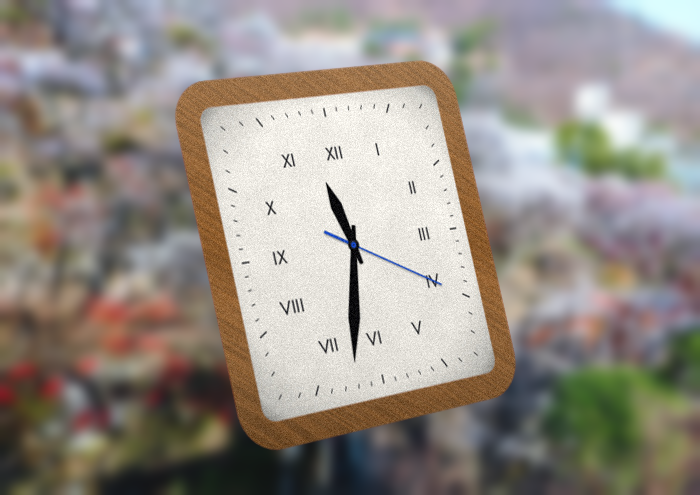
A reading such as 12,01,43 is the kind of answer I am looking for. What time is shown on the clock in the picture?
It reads 11,32,20
